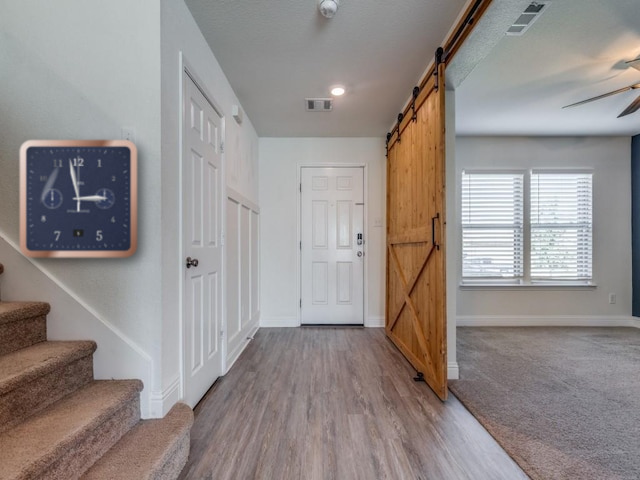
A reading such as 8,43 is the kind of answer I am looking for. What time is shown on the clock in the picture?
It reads 2,58
